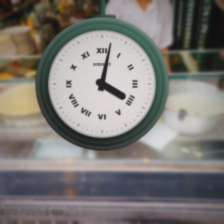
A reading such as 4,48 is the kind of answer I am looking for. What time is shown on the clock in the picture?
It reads 4,02
